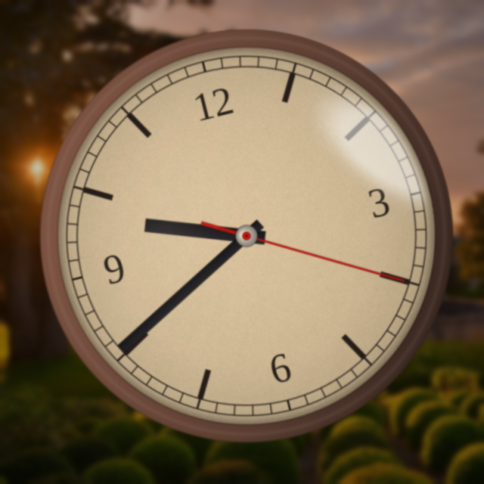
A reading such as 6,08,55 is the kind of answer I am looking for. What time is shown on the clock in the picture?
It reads 9,40,20
